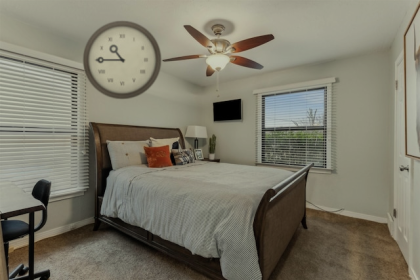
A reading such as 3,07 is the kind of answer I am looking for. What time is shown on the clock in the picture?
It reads 10,45
